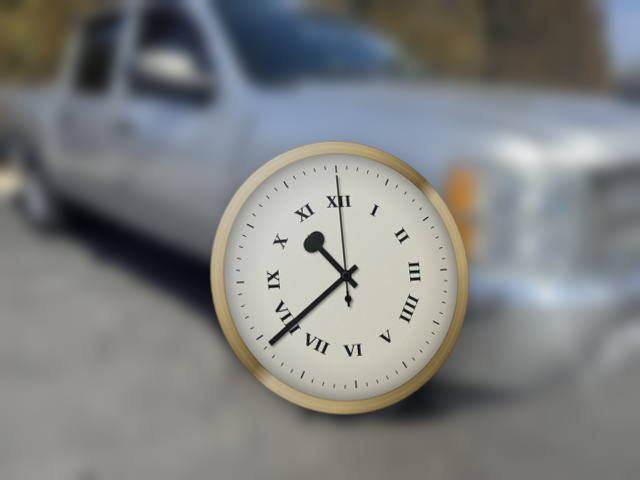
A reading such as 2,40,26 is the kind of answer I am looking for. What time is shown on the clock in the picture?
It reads 10,39,00
